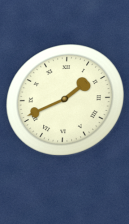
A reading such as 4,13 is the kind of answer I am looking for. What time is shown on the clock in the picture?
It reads 1,41
